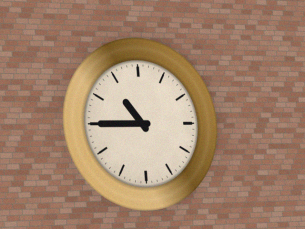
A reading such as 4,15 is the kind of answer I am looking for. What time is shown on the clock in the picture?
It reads 10,45
